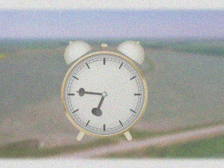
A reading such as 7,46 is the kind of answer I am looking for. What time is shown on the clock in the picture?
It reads 6,46
